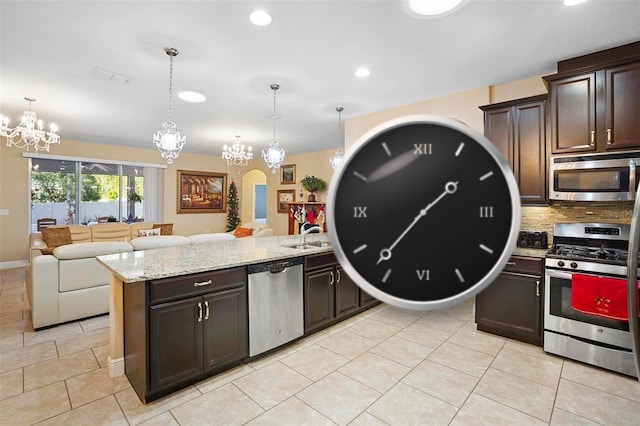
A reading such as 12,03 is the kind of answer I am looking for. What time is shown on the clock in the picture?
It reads 1,37
